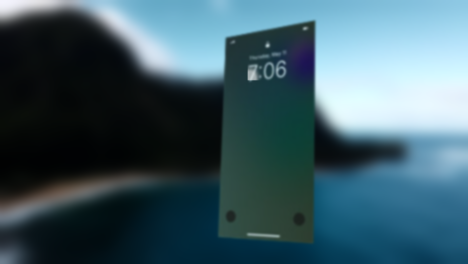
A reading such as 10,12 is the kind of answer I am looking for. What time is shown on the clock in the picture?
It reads 7,06
